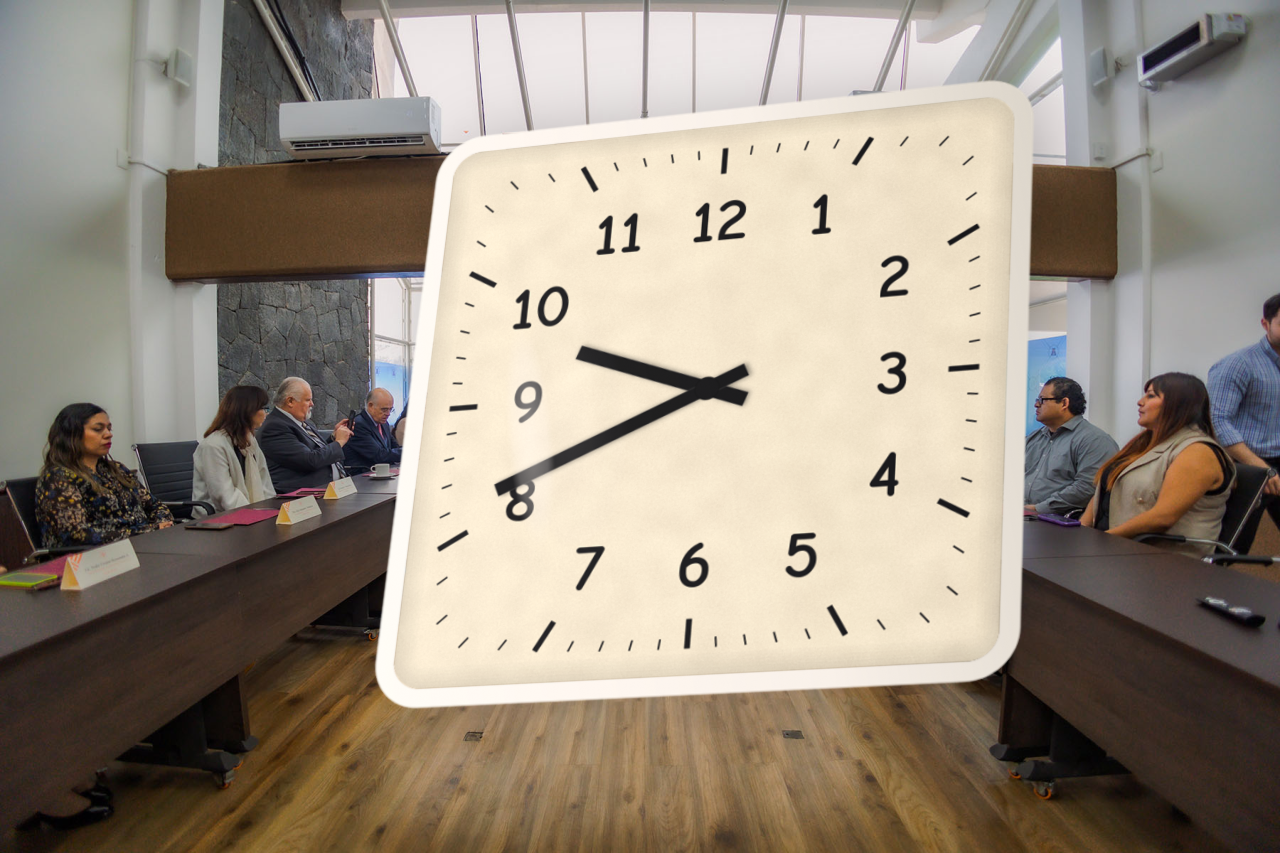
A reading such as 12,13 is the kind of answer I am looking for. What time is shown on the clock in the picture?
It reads 9,41
